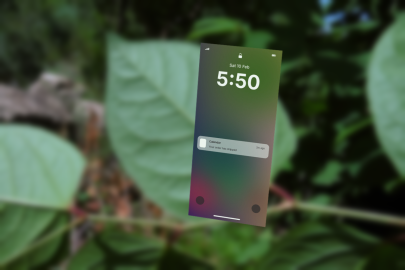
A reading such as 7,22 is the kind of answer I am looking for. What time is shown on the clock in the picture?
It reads 5,50
